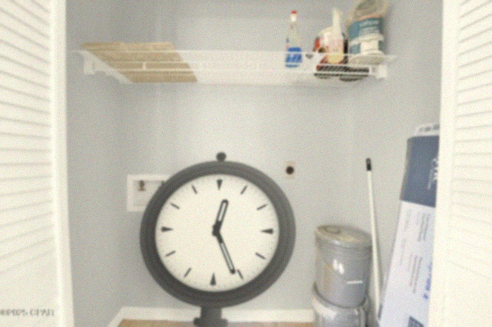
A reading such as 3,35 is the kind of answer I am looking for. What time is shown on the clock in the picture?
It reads 12,26
